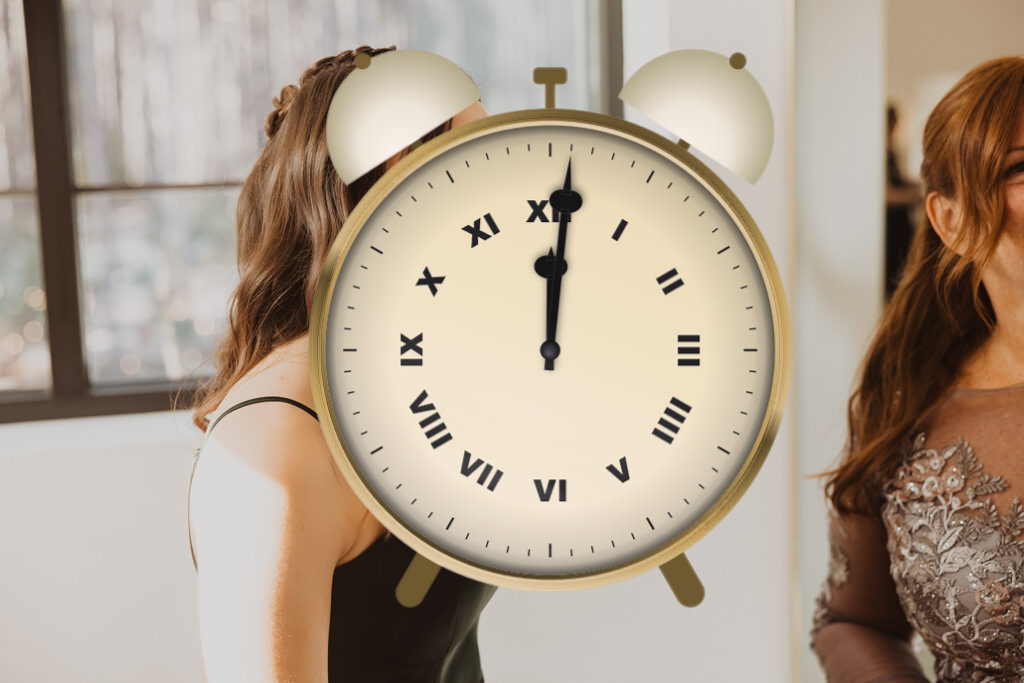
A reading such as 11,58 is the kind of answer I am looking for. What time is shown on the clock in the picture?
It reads 12,01
